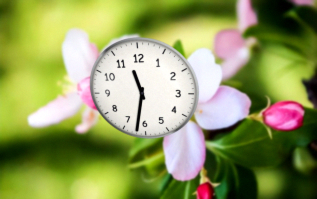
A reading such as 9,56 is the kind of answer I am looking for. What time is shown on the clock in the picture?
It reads 11,32
